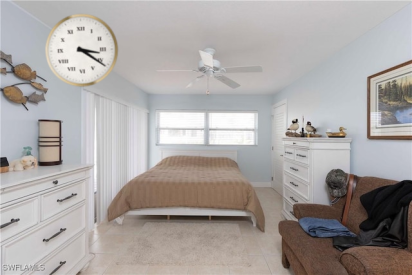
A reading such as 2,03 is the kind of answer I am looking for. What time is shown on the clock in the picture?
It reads 3,21
